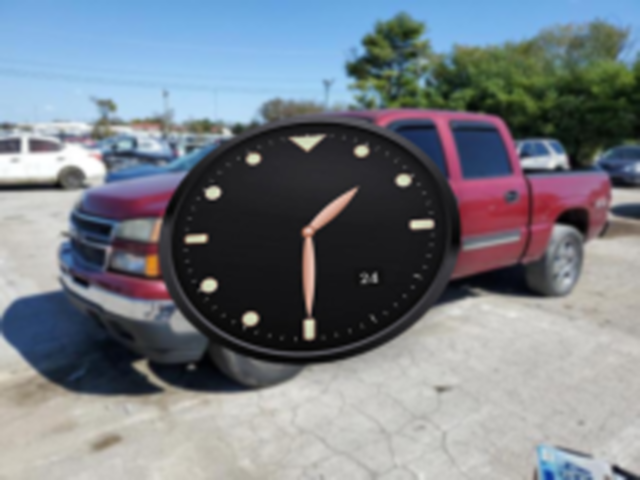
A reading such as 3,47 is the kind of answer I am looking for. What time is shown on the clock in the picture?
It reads 1,30
